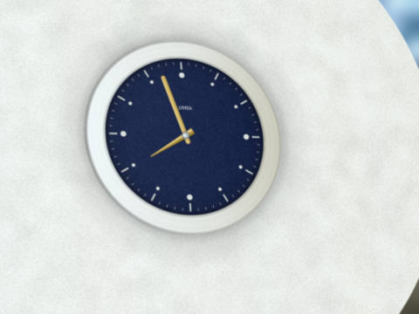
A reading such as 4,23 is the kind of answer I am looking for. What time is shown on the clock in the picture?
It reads 7,57
